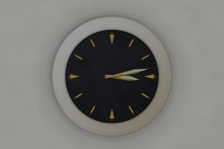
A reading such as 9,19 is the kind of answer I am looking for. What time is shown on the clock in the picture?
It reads 3,13
